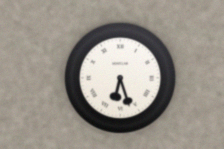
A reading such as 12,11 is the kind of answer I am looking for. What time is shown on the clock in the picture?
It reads 6,27
